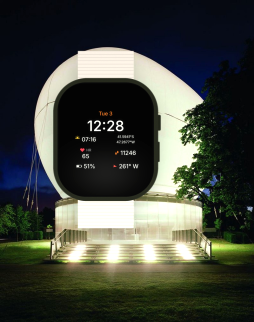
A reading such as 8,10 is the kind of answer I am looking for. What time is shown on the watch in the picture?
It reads 12,28
